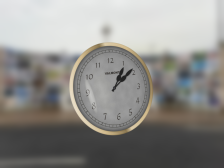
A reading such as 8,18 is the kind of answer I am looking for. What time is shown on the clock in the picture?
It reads 1,09
